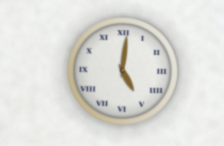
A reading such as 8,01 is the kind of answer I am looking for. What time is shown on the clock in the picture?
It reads 5,01
